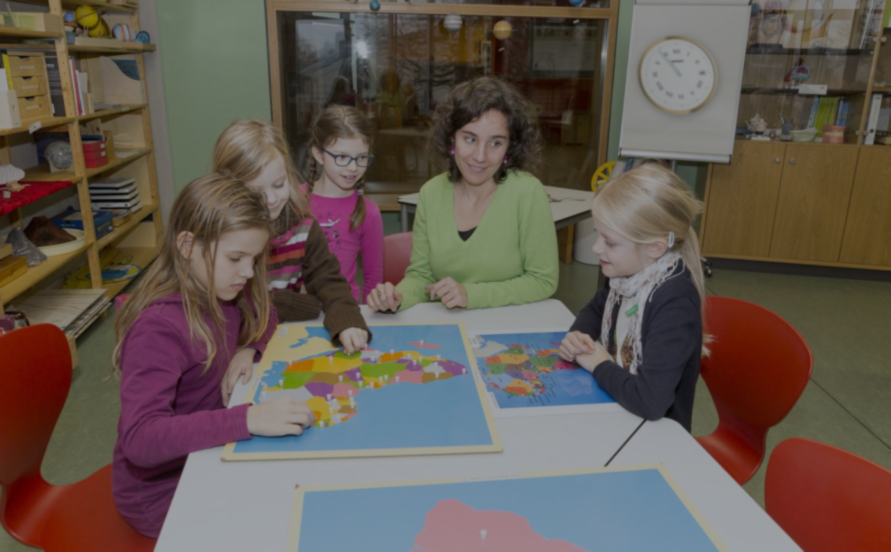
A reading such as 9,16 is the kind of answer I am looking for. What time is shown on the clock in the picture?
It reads 10,54
